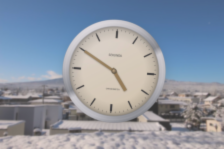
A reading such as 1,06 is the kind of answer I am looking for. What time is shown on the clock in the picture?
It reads 4,50
